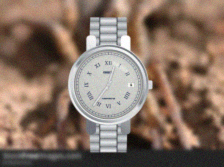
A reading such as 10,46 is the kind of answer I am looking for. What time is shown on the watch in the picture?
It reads 12,36
